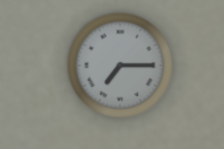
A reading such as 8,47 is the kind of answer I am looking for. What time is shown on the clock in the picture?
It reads 7,15
